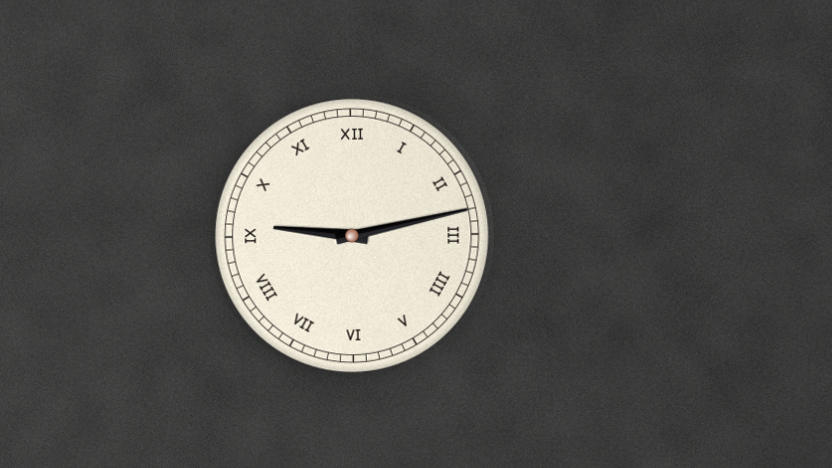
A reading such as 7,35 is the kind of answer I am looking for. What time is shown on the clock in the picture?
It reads 9,13
